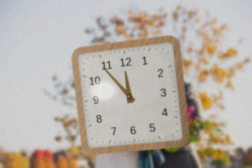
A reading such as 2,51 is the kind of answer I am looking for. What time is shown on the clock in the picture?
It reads 11,54
